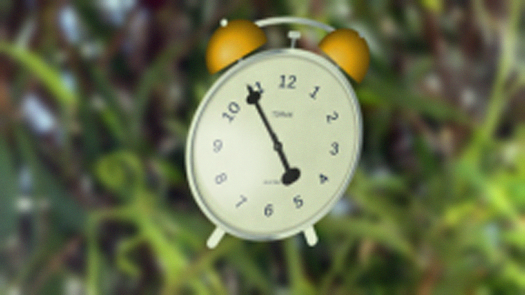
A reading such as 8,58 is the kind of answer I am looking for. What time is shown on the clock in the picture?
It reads 4,54
